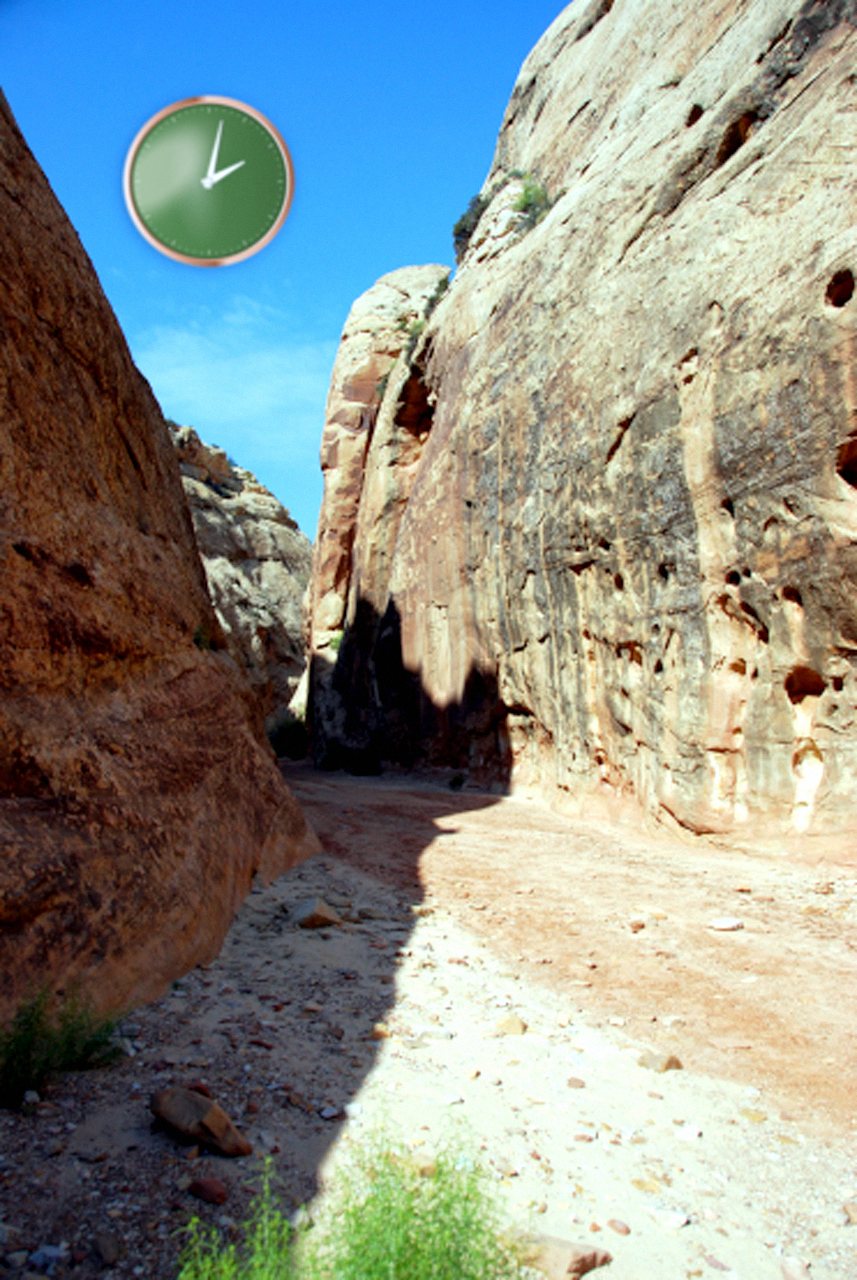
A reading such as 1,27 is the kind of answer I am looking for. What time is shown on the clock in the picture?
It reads 2,02
